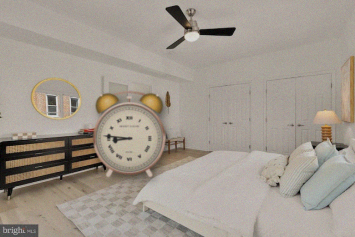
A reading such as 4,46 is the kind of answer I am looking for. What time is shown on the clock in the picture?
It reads 8,46
